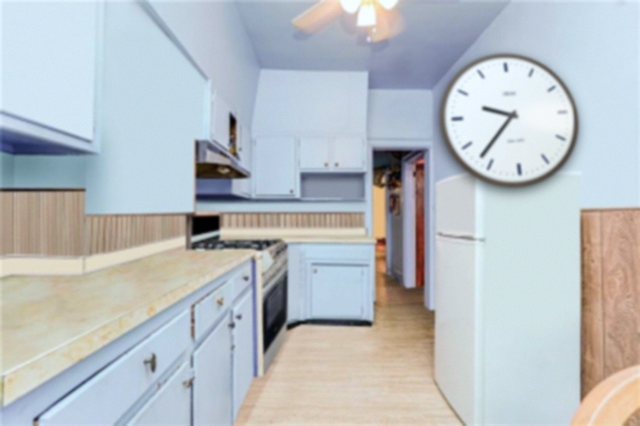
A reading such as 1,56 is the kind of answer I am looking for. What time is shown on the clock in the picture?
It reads 9,37
